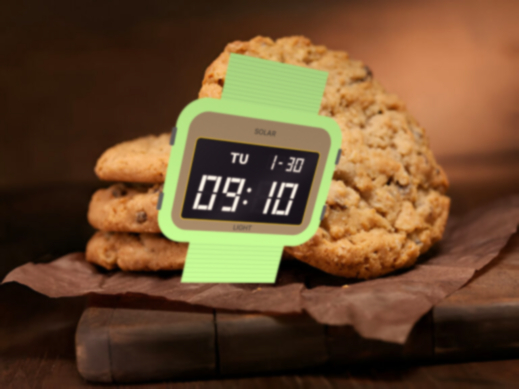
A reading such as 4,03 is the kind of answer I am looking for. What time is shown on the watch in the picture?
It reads 9,10
